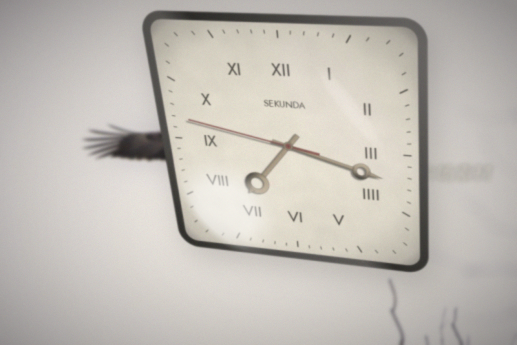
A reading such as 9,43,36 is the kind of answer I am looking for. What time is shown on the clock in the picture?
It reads 7,17,47
